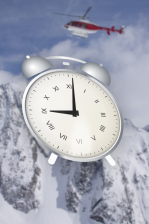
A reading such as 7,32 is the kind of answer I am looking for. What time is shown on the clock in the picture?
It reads 9,01
